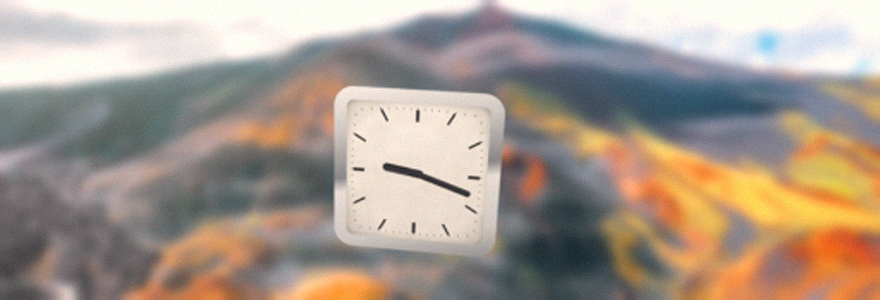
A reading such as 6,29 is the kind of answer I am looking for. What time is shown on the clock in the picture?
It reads 9,18
